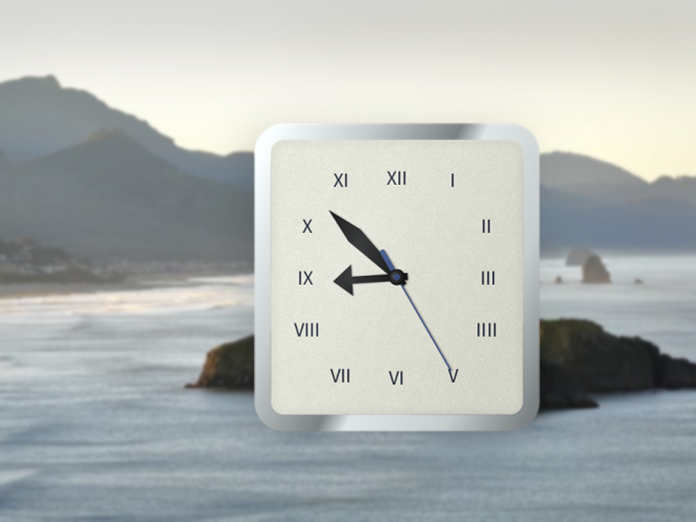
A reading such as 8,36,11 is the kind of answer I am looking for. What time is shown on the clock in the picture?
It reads 8,52,25
